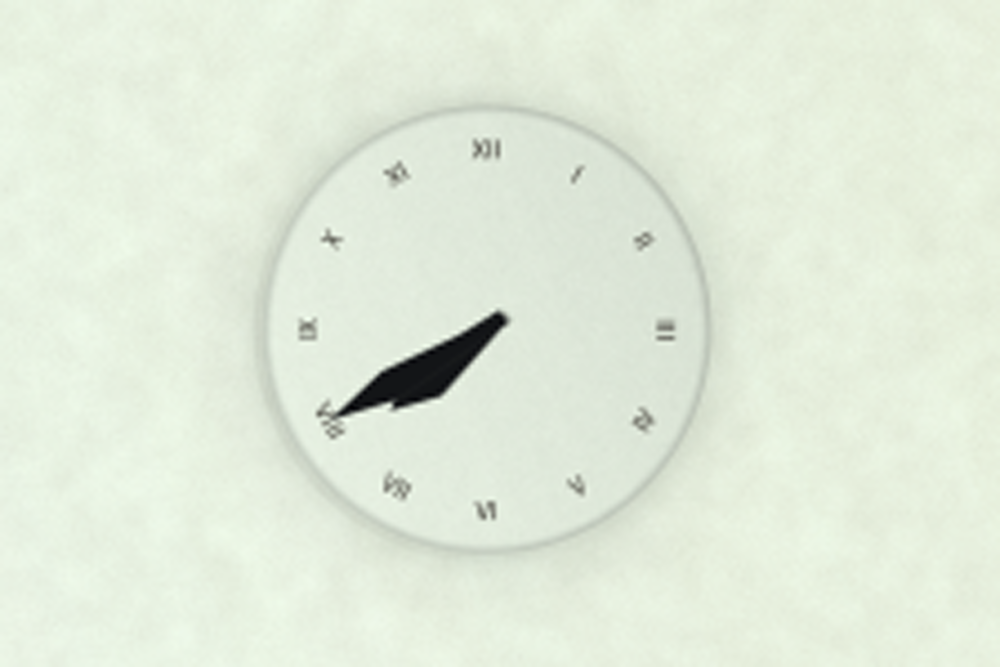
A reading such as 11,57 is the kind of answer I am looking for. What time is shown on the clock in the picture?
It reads 7,40
